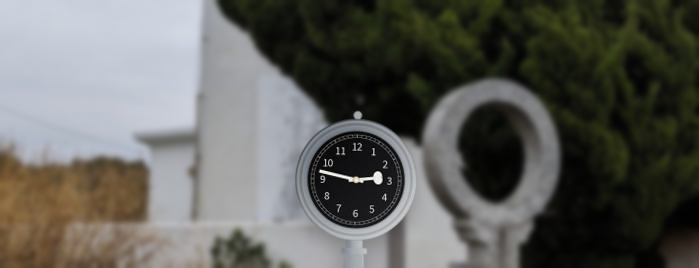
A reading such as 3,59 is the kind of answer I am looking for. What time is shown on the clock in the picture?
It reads 2,47
